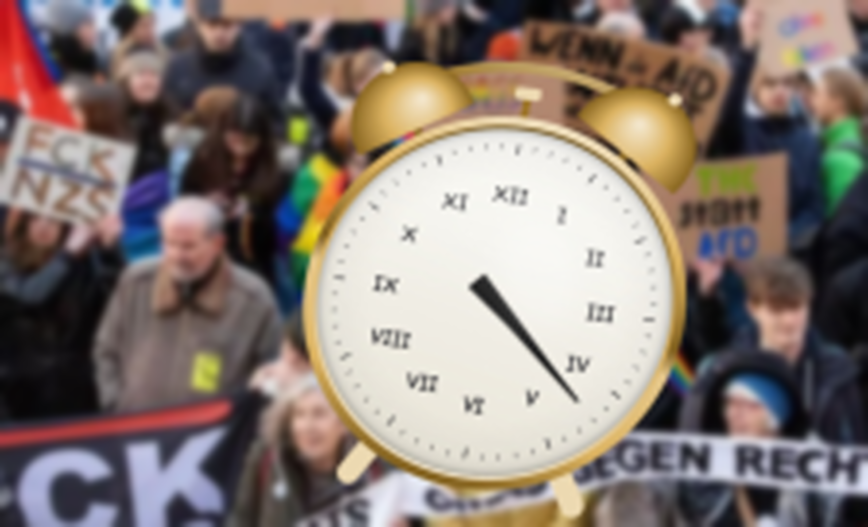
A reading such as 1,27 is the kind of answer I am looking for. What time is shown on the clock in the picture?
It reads 4,22
